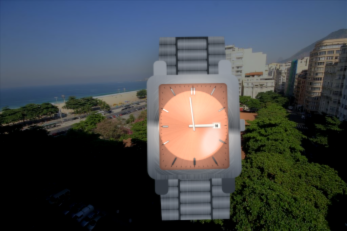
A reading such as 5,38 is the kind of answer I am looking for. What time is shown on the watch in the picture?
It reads 2,59
